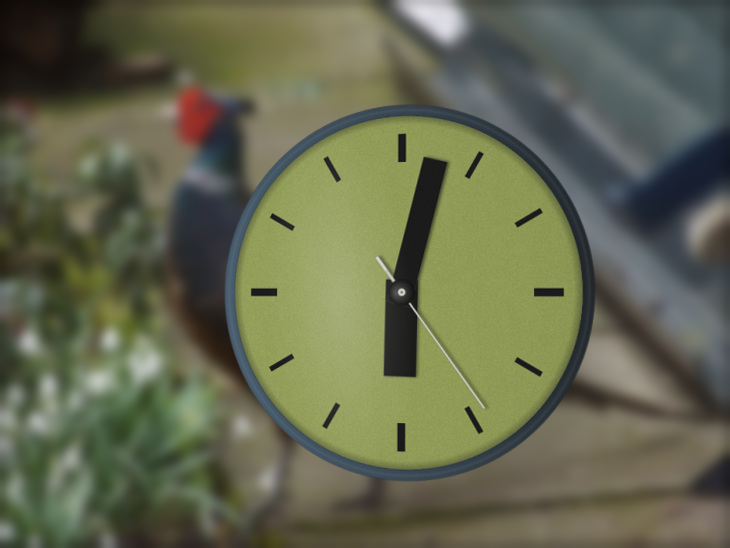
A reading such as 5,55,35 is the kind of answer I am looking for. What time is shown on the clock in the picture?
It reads 6,02,24
